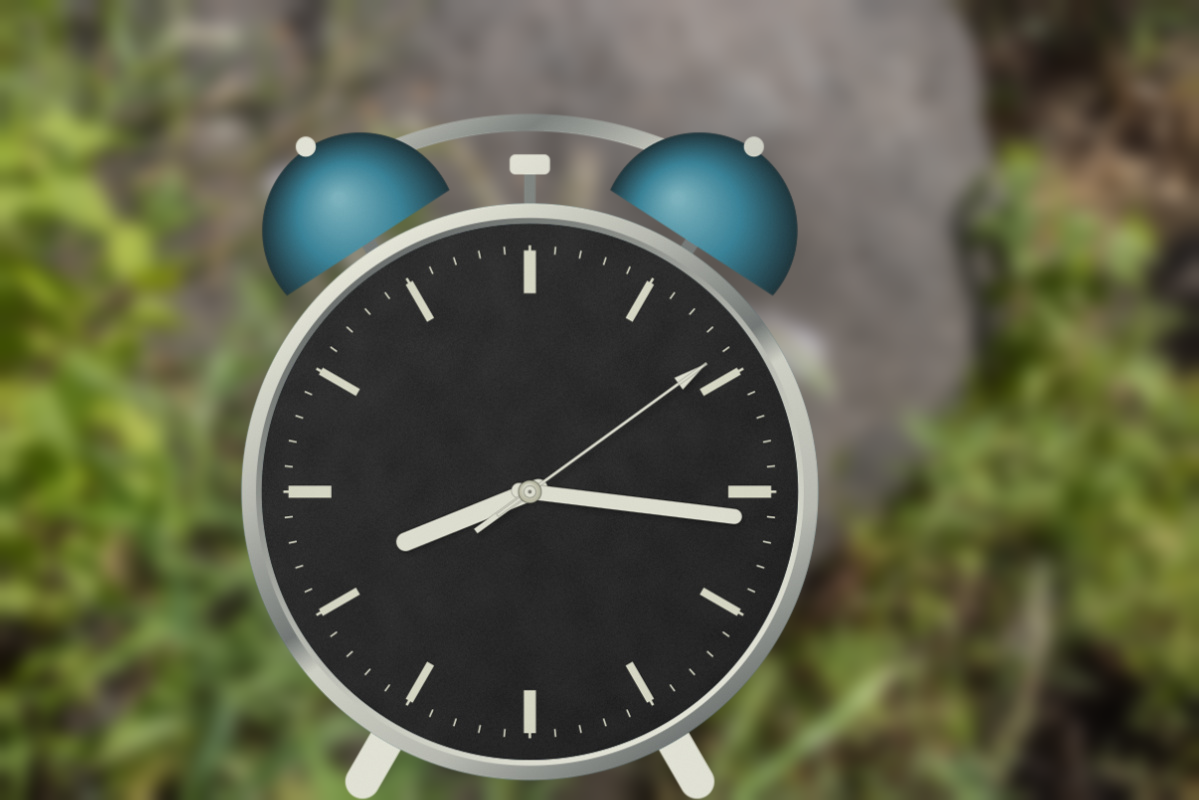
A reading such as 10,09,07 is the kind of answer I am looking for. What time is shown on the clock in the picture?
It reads 8,16,09
